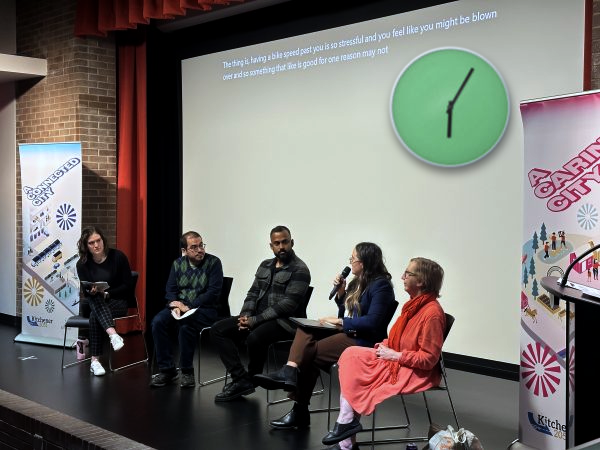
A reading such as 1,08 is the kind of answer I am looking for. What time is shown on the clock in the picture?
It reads 6,05
